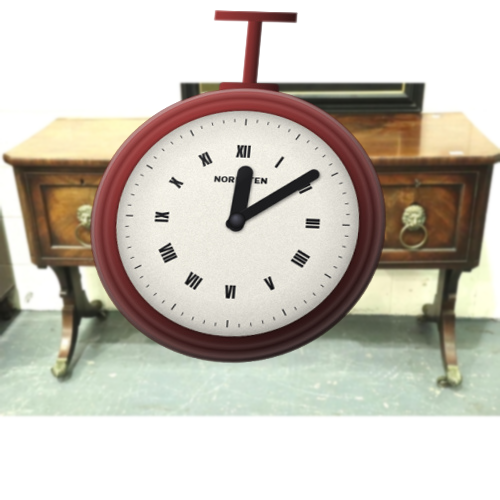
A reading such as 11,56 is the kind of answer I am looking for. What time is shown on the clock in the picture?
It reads 12,09
